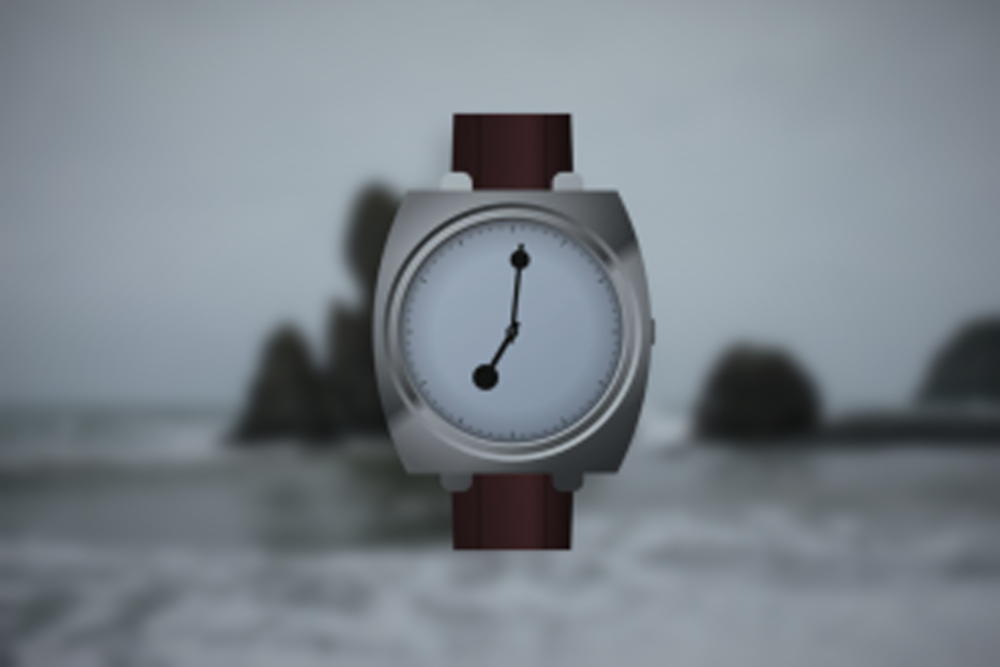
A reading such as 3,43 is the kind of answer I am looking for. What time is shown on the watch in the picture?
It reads 7,01
